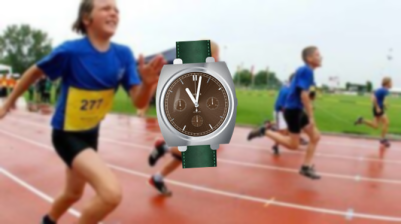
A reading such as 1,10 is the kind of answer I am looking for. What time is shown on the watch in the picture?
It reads 11,02
